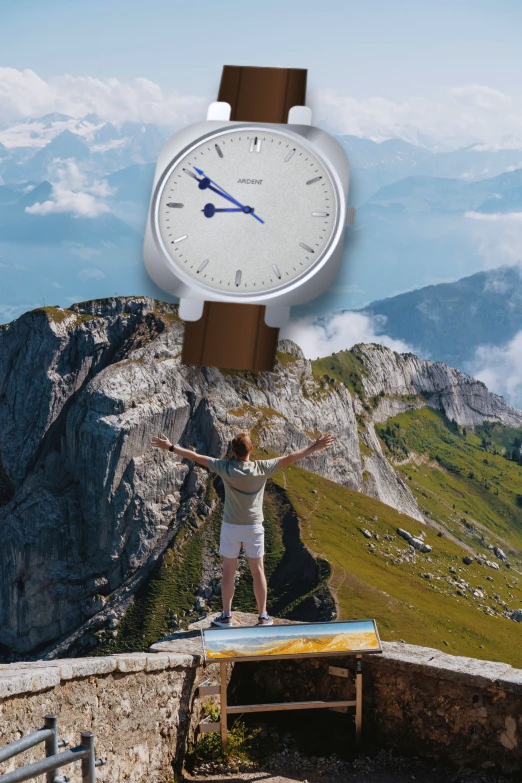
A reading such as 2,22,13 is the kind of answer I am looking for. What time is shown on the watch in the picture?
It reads 8,49,51
